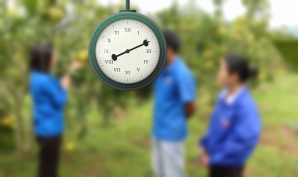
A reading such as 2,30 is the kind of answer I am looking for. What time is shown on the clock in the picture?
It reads 8,11
